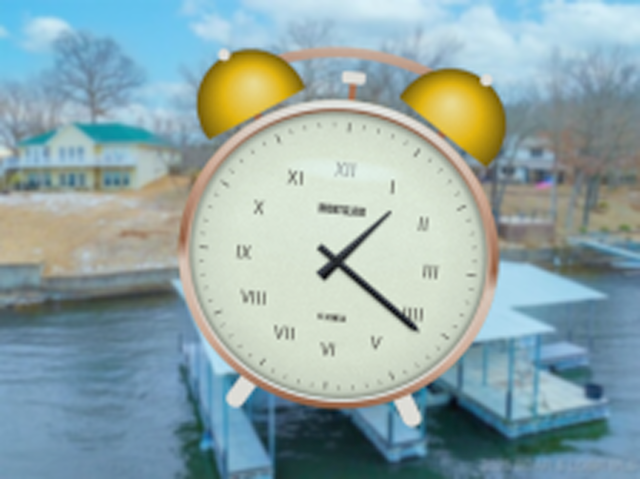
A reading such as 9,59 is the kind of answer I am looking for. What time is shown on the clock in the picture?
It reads 1,21
